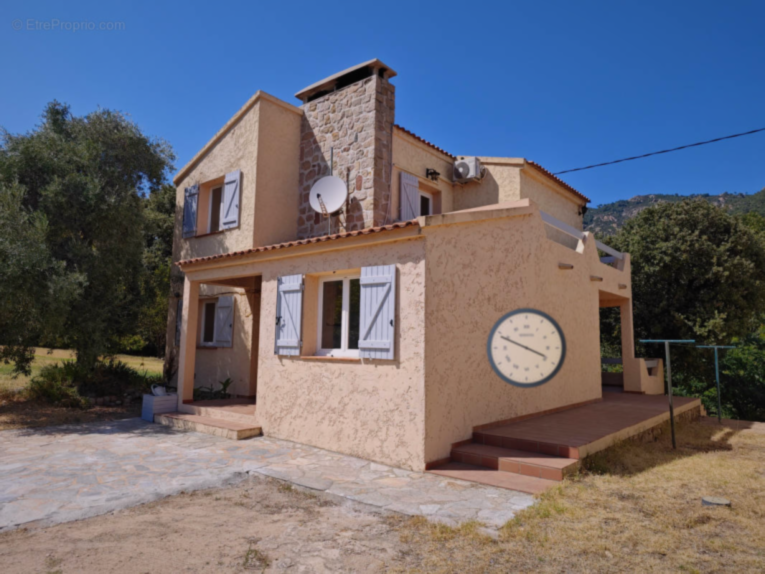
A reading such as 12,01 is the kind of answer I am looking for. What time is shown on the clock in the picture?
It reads 3,49
